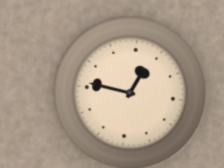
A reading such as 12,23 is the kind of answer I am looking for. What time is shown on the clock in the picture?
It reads 12,46
